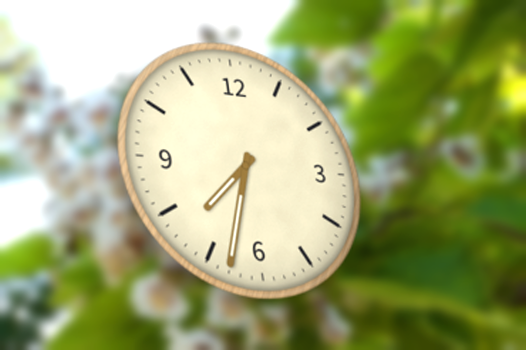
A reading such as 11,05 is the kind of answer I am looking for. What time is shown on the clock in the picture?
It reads 7,33
